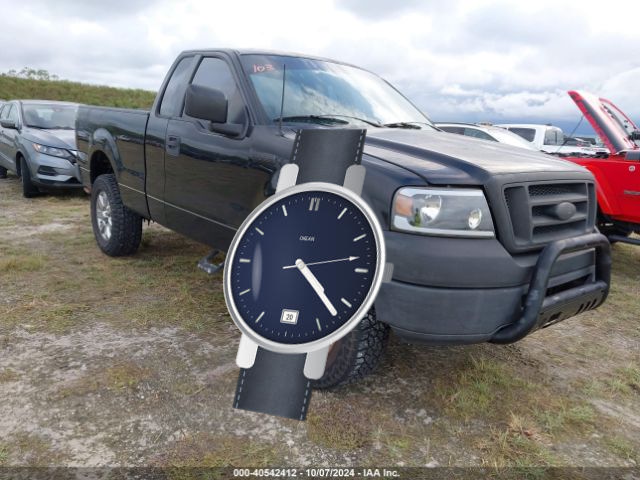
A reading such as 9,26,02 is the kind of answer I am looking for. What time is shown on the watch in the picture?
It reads 4,22,13
